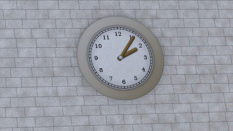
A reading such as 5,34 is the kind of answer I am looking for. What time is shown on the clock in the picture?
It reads 2,06
